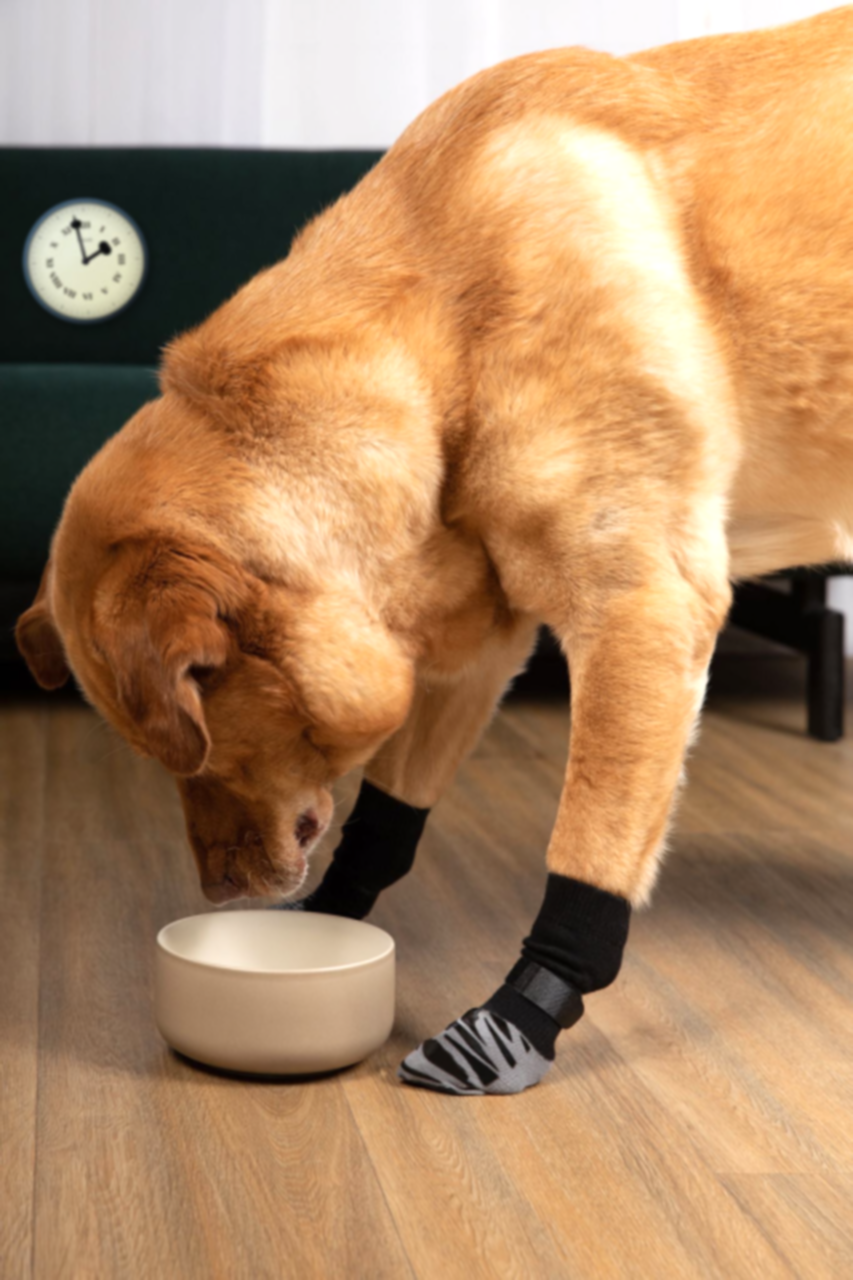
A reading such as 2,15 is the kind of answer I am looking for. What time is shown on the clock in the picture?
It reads 1,58
